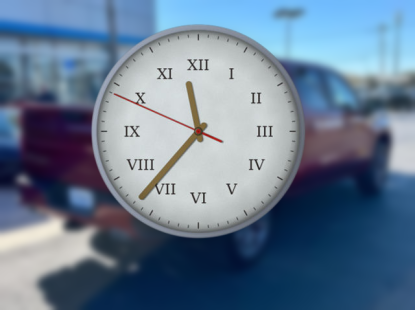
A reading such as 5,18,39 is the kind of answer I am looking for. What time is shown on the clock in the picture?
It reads 11,36,49
